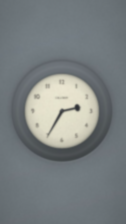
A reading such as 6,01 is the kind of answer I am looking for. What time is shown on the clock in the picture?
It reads 2,35
